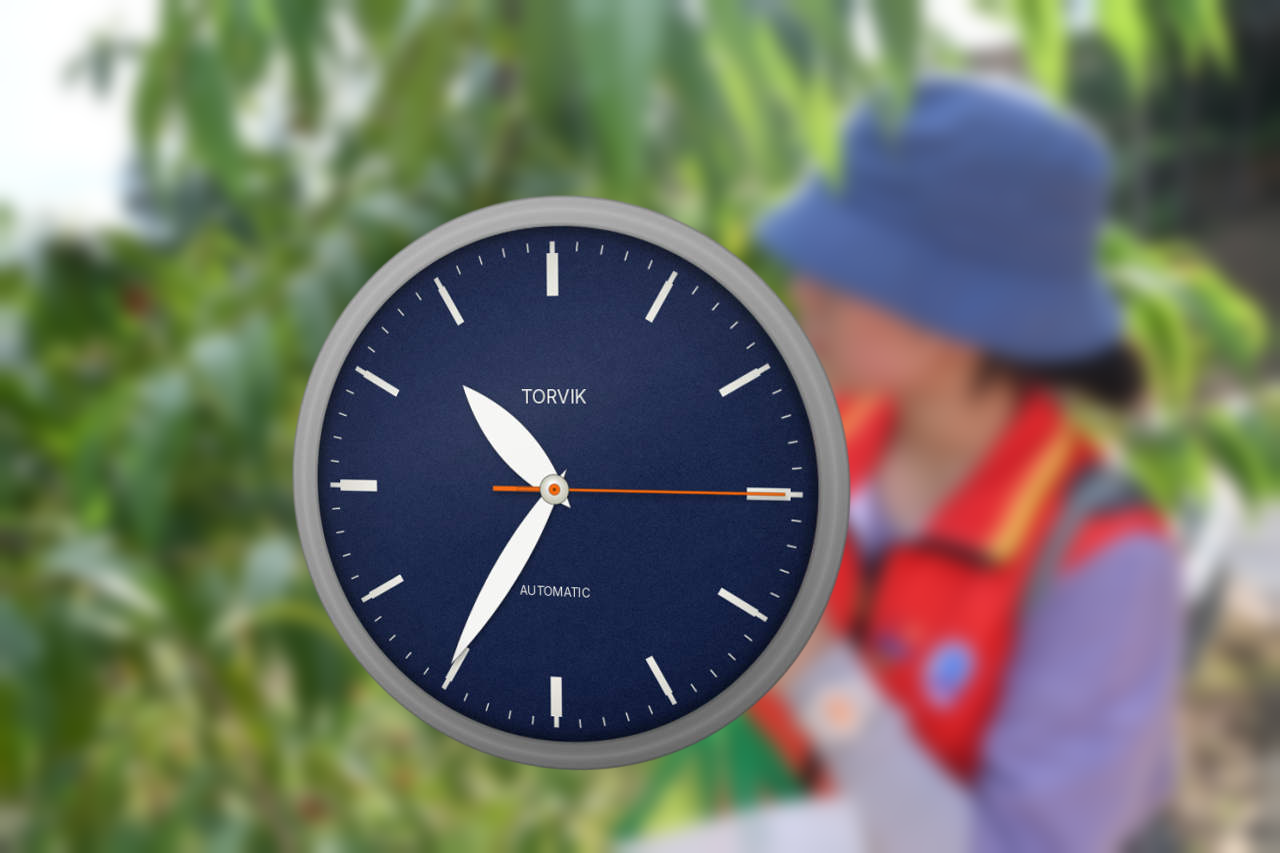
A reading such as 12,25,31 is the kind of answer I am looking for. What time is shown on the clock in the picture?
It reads 10,35,15
